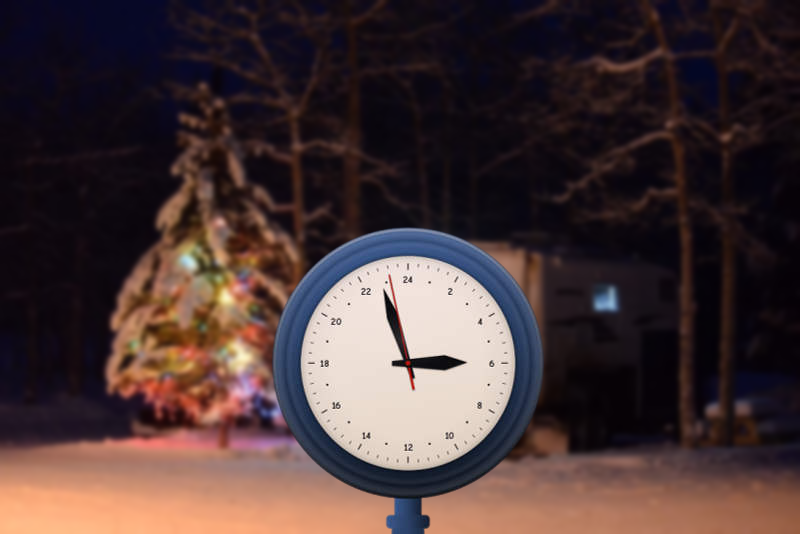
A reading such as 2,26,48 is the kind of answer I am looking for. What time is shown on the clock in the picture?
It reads 5,56,58
